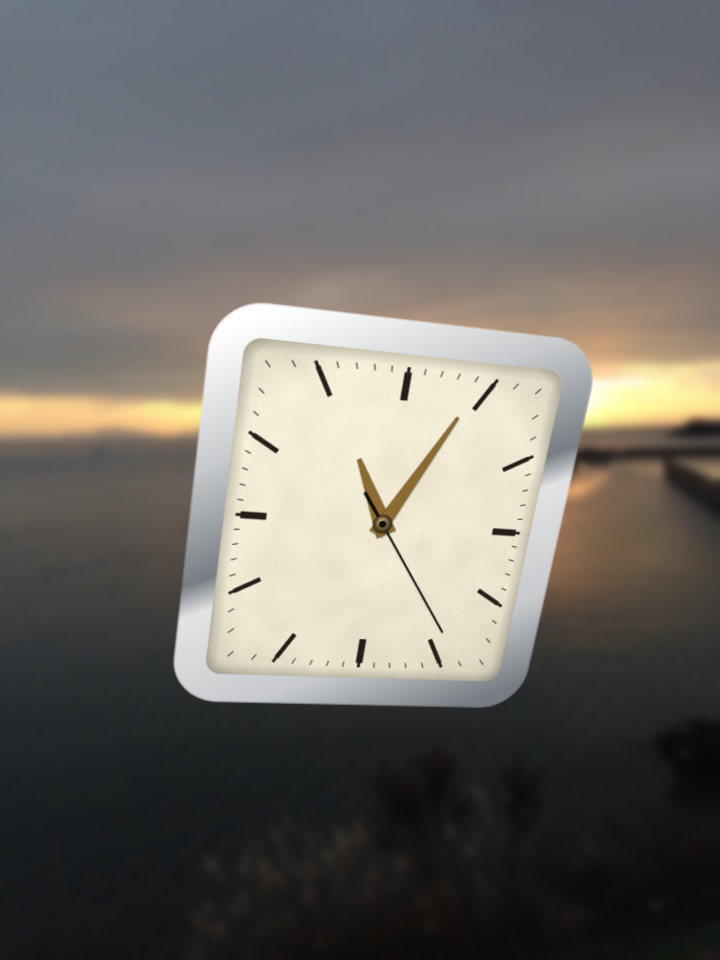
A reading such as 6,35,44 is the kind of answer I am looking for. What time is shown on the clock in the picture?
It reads 11,04,24
